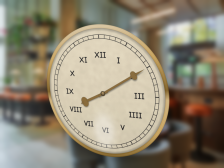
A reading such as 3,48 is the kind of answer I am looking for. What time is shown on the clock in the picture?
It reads 8,10
